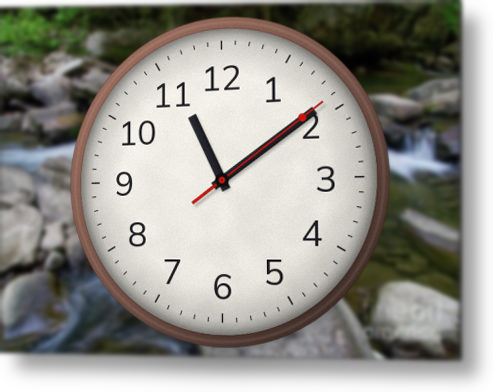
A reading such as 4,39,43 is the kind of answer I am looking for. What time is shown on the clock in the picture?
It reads 11,09,09
